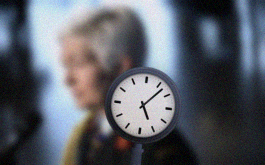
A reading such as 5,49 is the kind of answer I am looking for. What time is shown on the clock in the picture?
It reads 5,07
